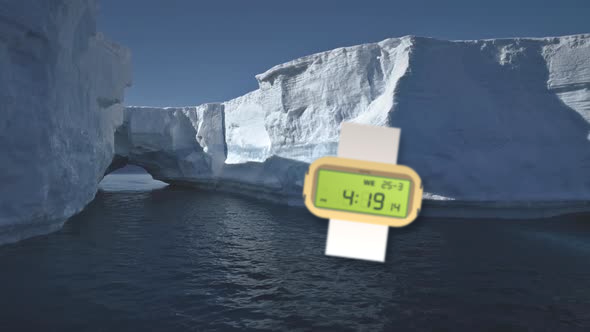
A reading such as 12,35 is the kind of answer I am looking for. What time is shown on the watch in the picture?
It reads 4,19
